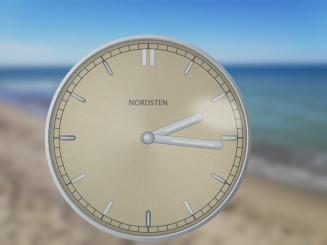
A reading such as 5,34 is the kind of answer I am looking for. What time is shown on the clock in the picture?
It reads 2,16
